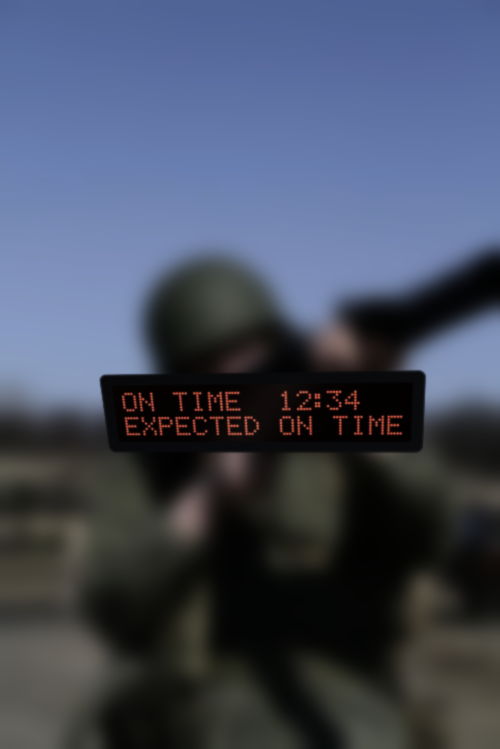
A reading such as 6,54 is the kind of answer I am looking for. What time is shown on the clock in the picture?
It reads 12,34
